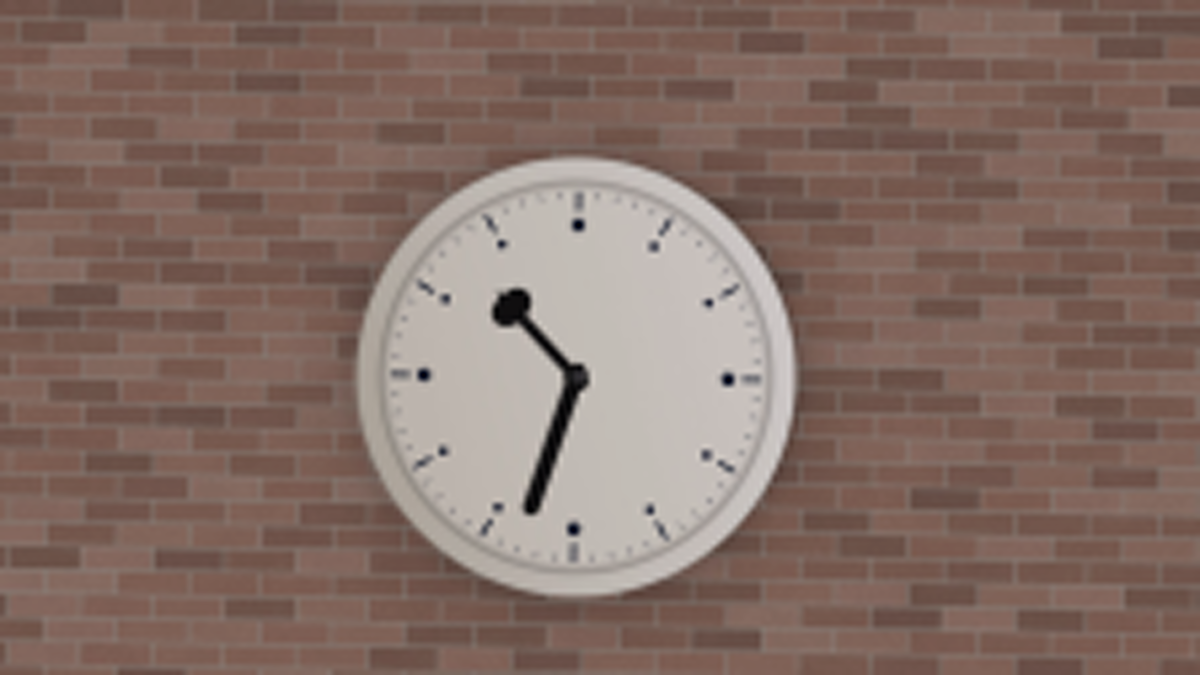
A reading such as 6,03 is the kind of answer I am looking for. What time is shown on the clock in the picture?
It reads 10,33
